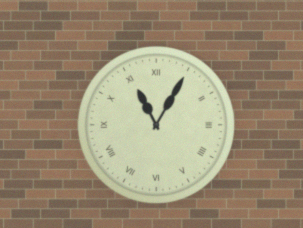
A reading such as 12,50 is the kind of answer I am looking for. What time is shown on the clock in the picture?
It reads 11,05
